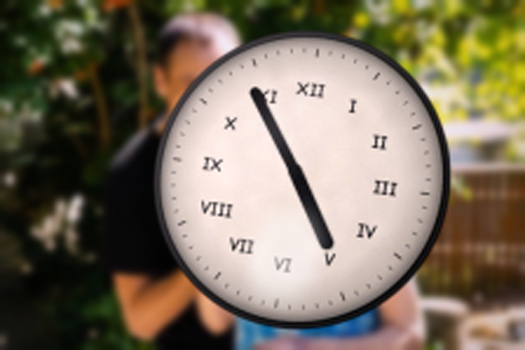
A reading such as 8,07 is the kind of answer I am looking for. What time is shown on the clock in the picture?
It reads 4,54
